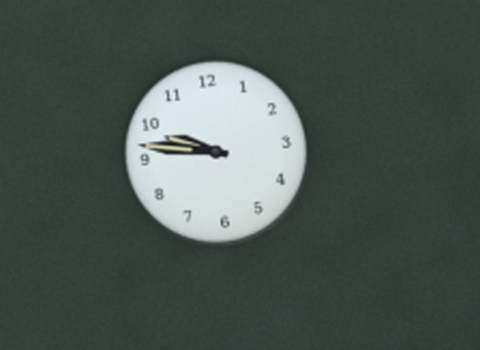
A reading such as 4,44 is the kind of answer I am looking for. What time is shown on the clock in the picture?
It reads 9,47
